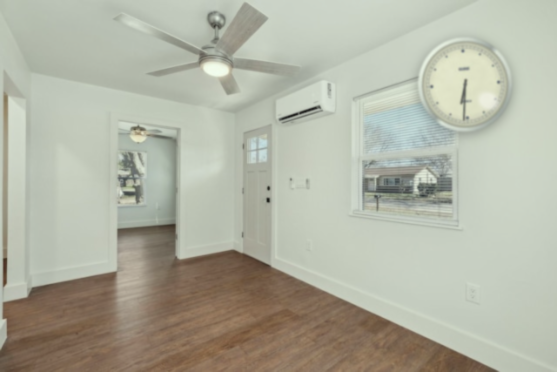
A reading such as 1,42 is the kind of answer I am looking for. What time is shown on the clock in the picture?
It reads 6,31
